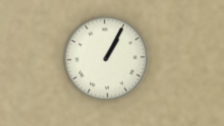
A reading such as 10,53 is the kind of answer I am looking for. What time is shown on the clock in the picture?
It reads 1,05
